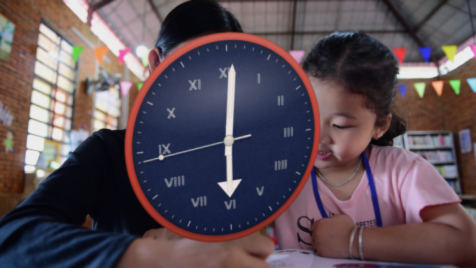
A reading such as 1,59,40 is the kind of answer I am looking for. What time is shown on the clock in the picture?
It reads 6,00,44
